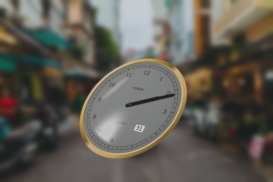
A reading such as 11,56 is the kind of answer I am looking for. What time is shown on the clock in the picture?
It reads 2,11
